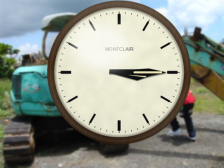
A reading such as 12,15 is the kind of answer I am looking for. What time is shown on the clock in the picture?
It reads 3,15
